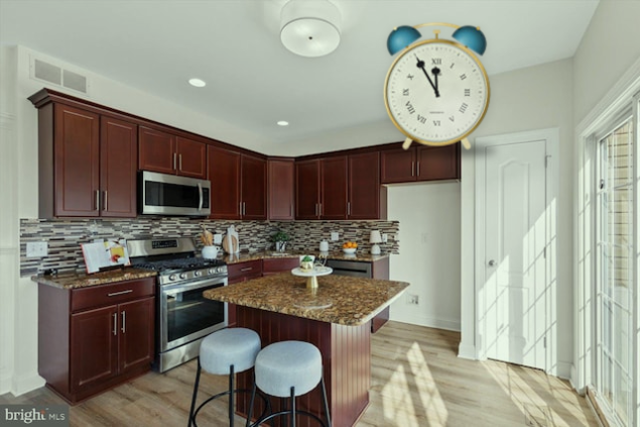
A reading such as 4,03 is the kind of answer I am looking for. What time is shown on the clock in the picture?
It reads 11,55
